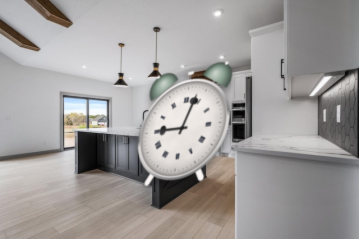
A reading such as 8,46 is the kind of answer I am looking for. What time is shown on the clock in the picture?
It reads 9,03
